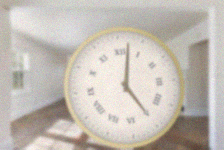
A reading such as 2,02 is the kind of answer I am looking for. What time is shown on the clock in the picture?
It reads 5,02
